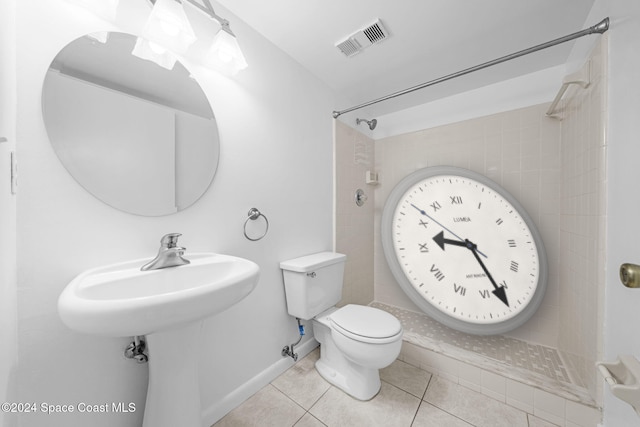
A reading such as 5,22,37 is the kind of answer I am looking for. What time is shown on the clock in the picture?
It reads 9,26,52
